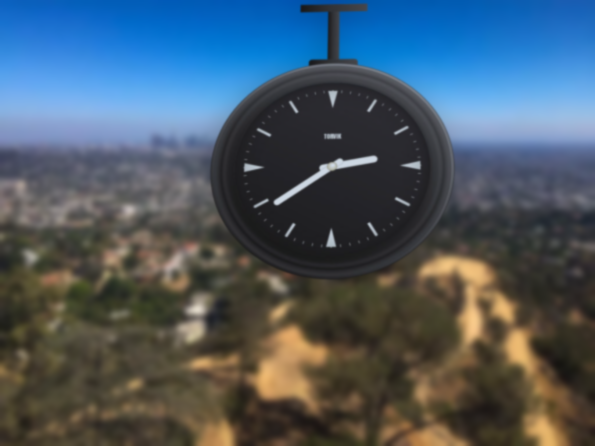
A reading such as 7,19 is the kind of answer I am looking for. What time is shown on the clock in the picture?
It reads 2,39
